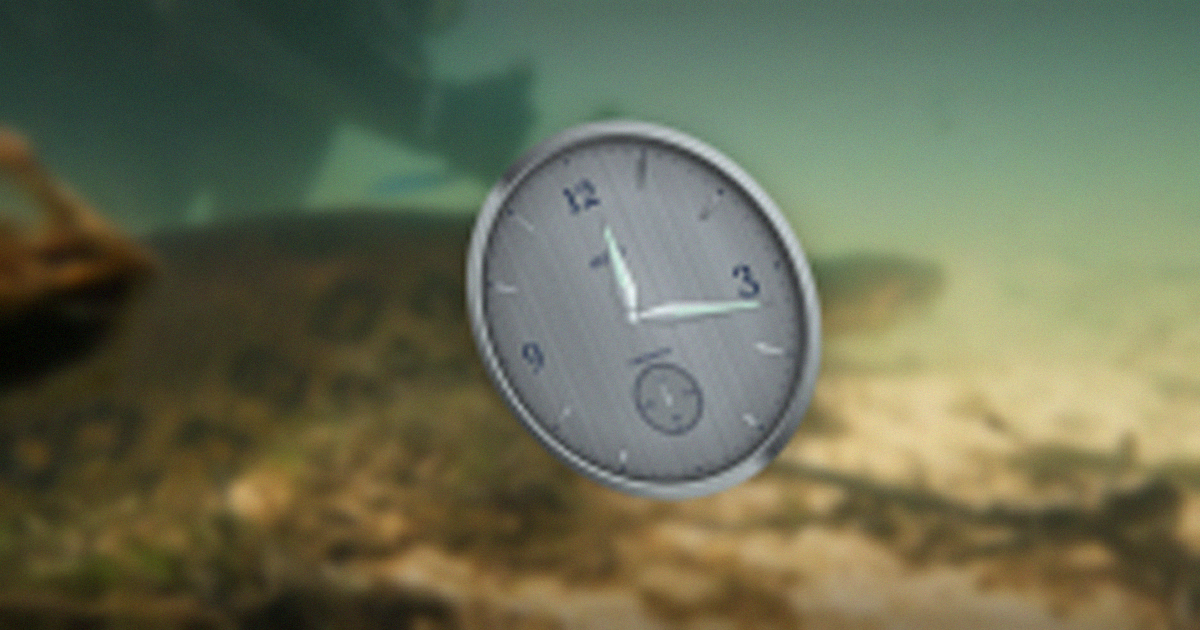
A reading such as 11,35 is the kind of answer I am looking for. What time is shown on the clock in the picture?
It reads 12,17
